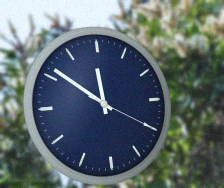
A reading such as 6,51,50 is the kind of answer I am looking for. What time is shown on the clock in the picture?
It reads 11,51,20
